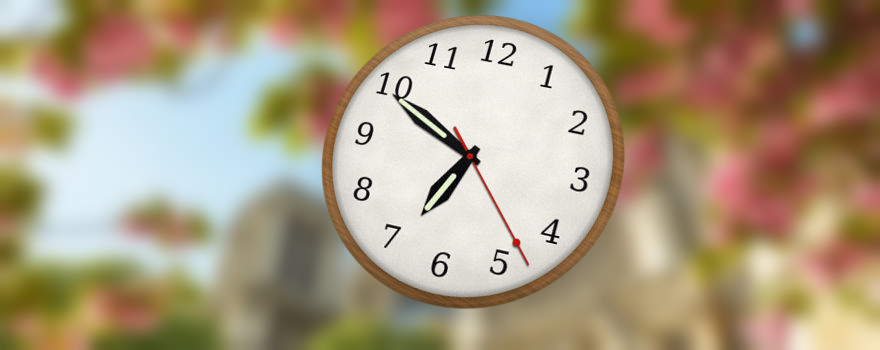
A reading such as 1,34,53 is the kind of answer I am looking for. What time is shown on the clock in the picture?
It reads 6,49,23
